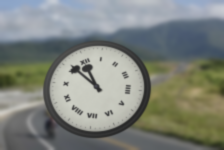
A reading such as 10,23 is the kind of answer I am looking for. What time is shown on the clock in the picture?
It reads 11,56
